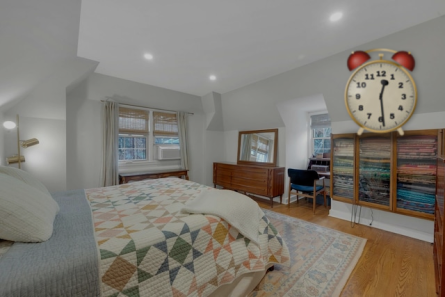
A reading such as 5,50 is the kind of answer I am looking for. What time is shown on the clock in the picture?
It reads 12,29
